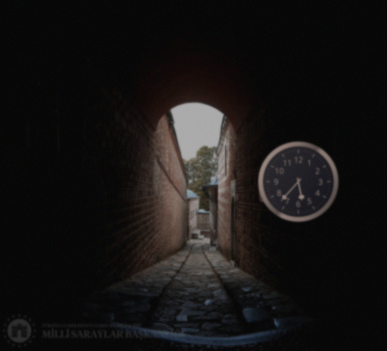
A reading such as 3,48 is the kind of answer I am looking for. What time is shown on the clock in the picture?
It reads 5,37
